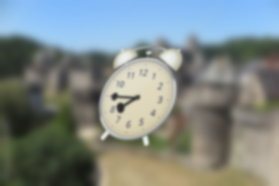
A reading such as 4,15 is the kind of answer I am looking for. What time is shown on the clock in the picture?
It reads 7,45
